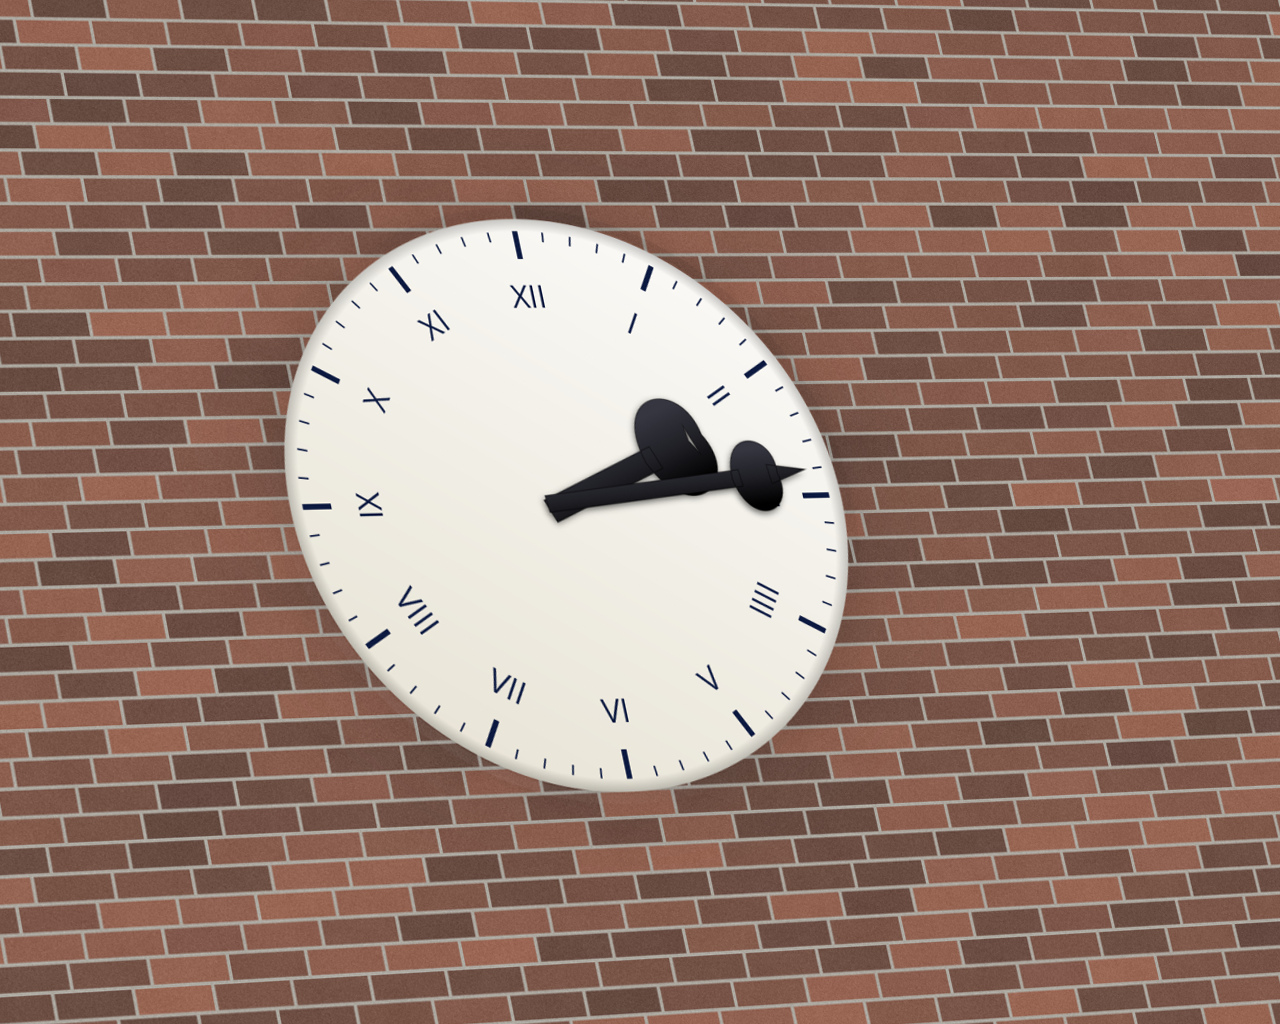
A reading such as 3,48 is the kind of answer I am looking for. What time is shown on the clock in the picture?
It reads 2,14
